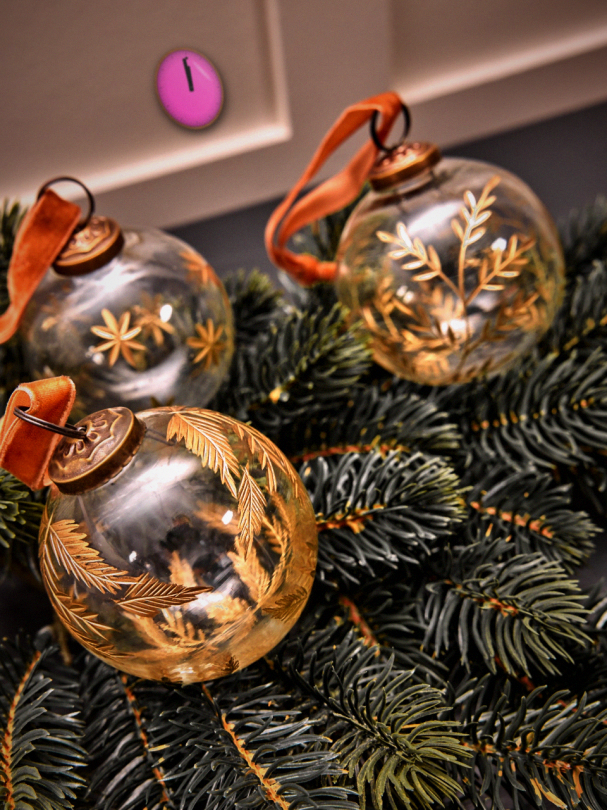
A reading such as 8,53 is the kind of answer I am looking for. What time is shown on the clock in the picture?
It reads 11,59
